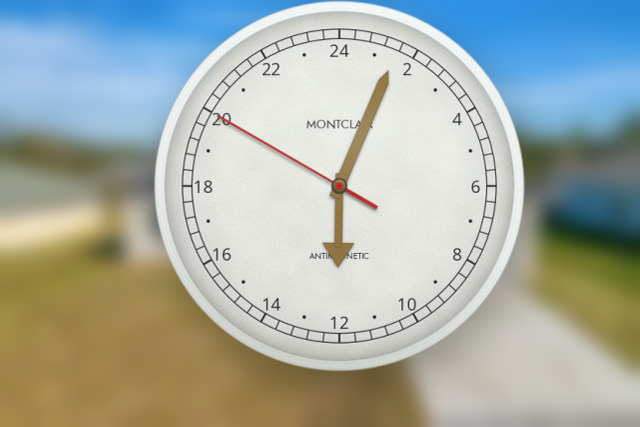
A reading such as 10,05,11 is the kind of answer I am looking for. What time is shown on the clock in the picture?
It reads 12,03,50
